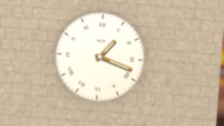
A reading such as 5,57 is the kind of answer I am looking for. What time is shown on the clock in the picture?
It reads 1,18
